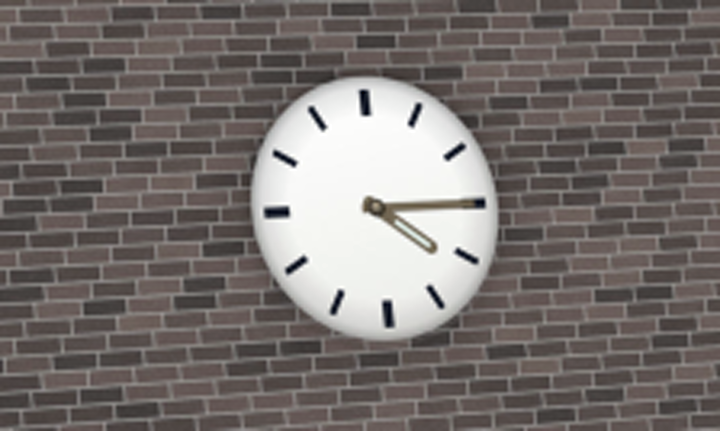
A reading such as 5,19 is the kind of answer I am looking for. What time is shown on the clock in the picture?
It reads 4,15
